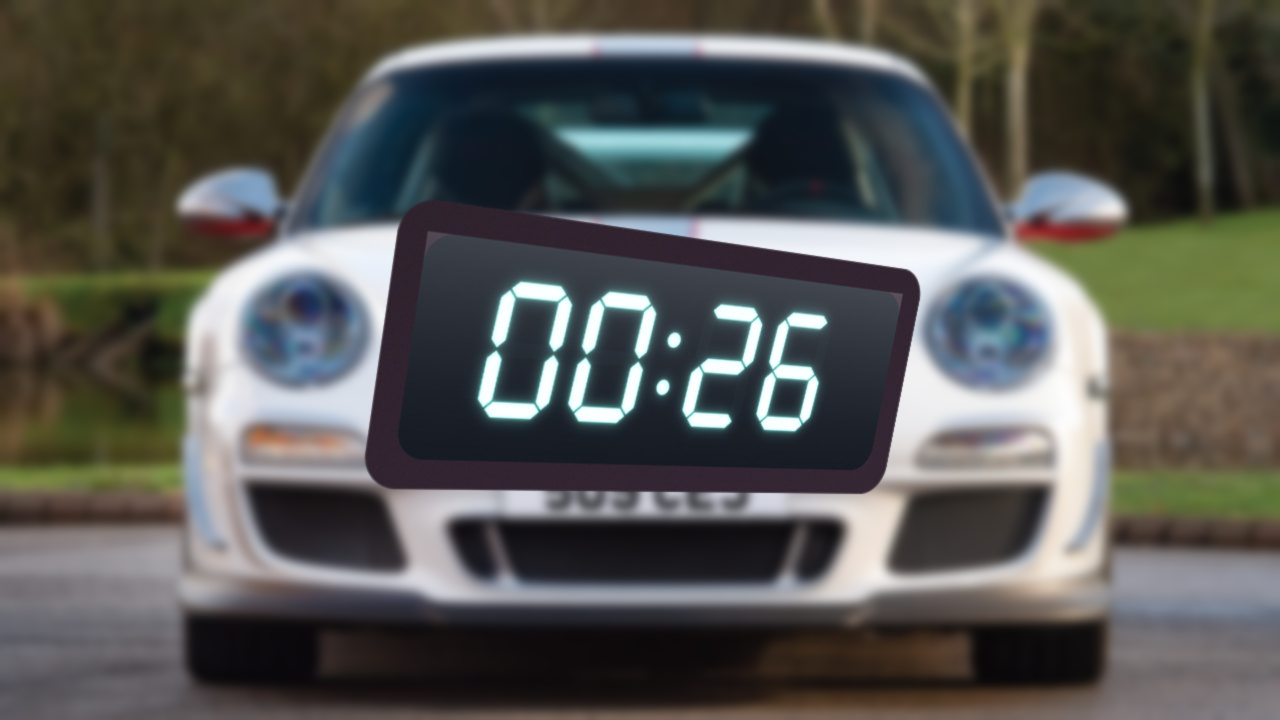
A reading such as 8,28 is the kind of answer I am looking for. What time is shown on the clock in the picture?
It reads 0,26
